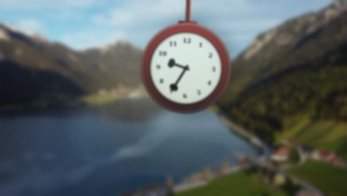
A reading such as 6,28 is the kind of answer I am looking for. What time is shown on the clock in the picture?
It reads 9,35
